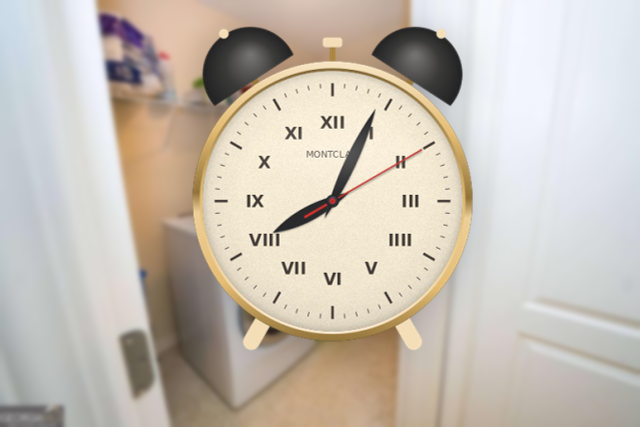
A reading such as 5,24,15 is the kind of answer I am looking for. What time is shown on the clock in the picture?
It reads 8,04,10
